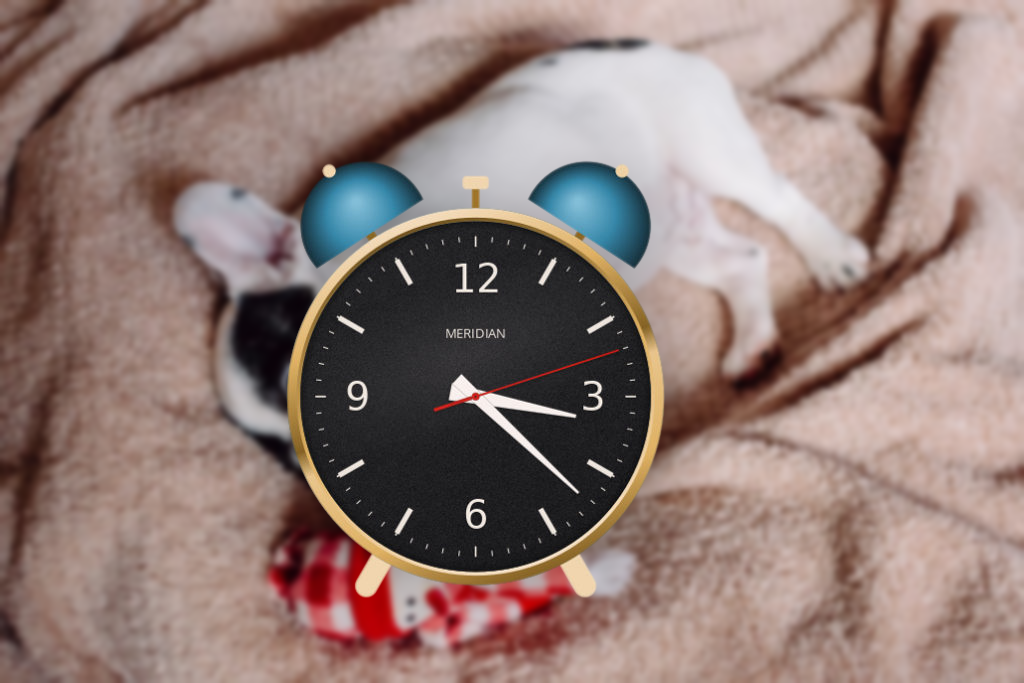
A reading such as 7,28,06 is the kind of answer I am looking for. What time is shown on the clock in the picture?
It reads 3,22,12
